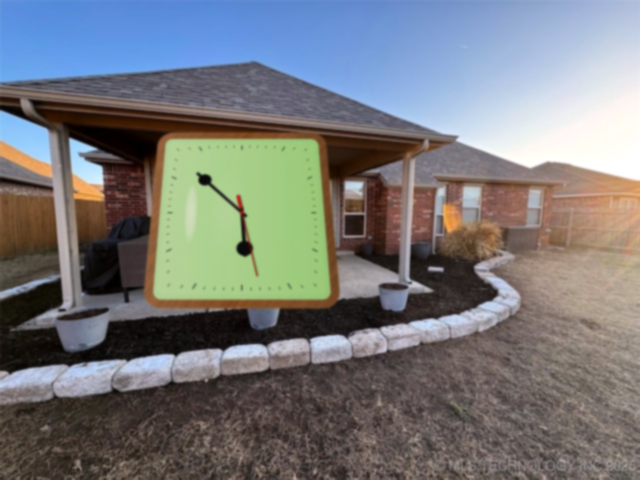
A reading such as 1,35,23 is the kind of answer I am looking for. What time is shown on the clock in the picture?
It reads 5,52,28
